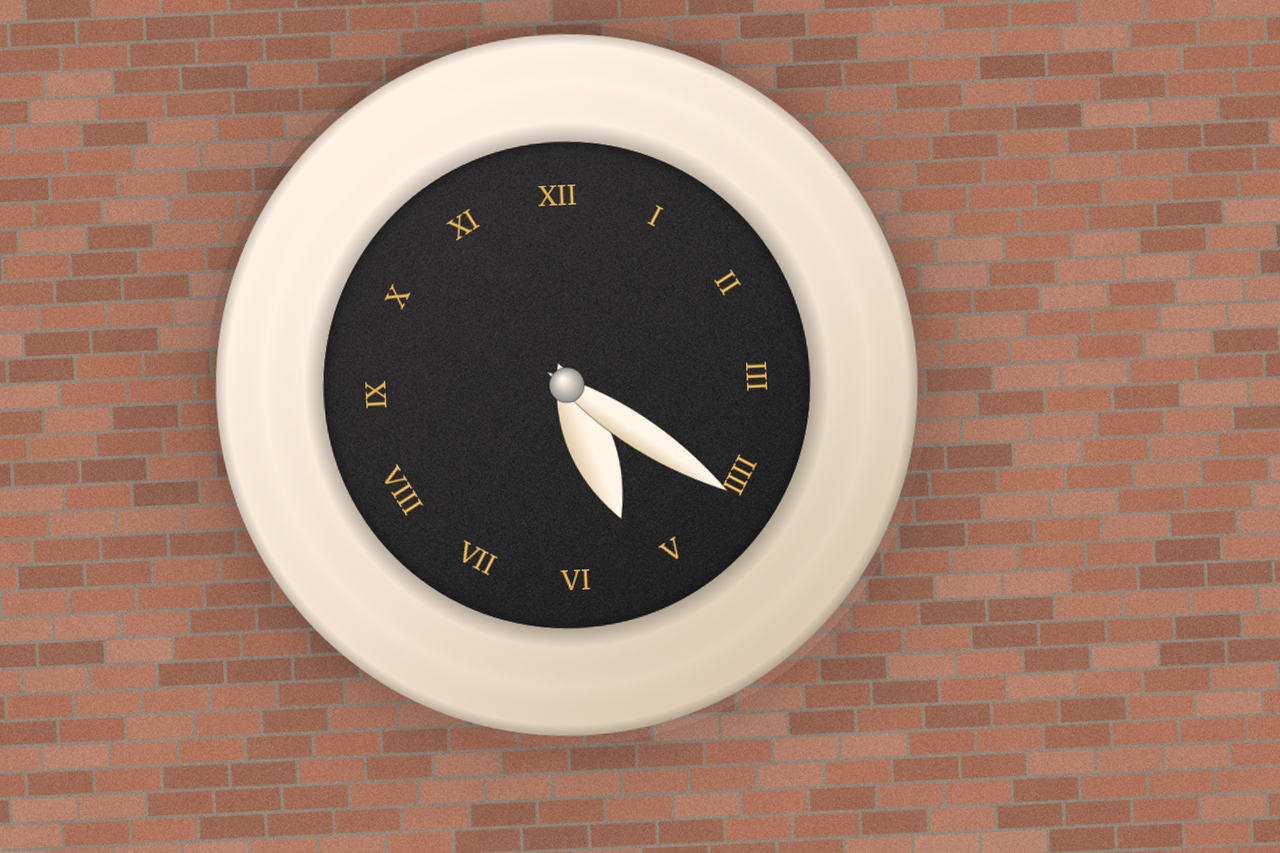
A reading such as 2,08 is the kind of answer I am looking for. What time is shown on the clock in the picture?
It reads 5,21
